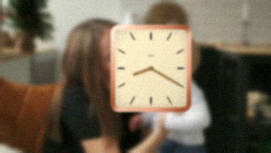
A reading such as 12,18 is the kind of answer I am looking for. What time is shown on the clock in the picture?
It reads 8,20
